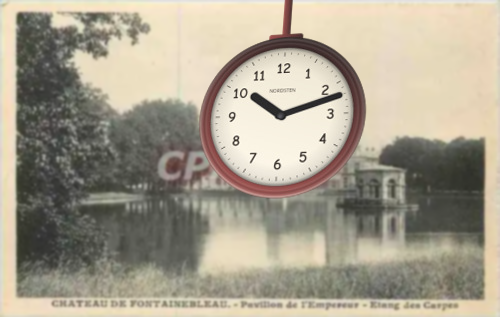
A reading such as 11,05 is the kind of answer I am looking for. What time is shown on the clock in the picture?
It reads 10,12
